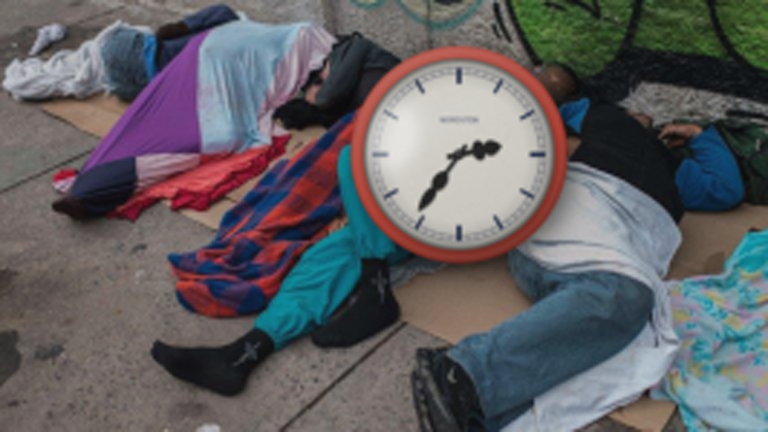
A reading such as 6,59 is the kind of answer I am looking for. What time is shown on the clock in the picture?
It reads 2,36
